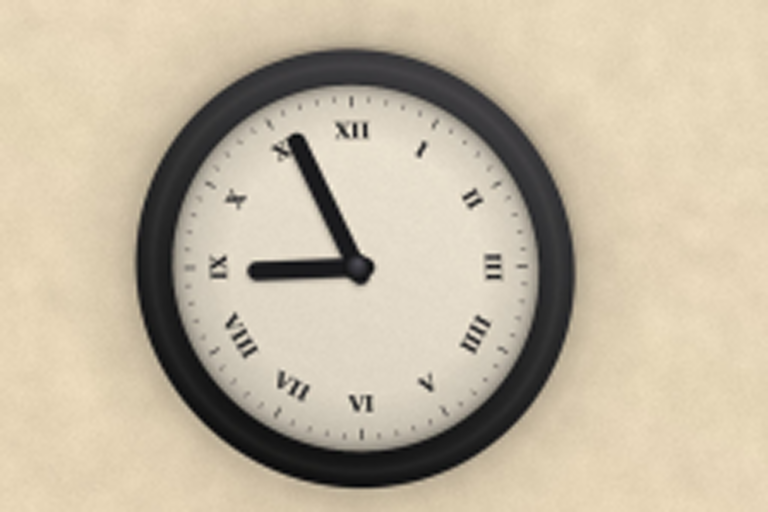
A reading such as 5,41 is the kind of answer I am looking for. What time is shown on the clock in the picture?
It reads 8,56
